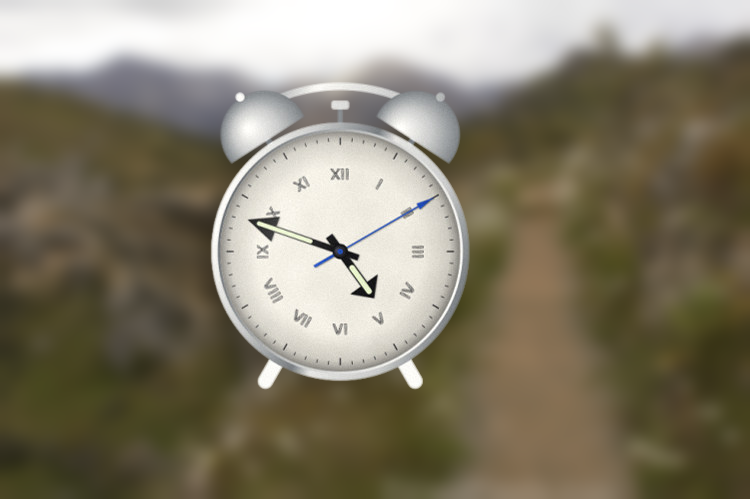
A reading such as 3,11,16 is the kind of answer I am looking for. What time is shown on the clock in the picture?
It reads 4,48,10
